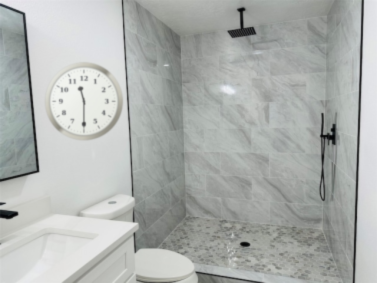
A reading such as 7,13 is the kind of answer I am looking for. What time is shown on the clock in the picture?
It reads 11,30
